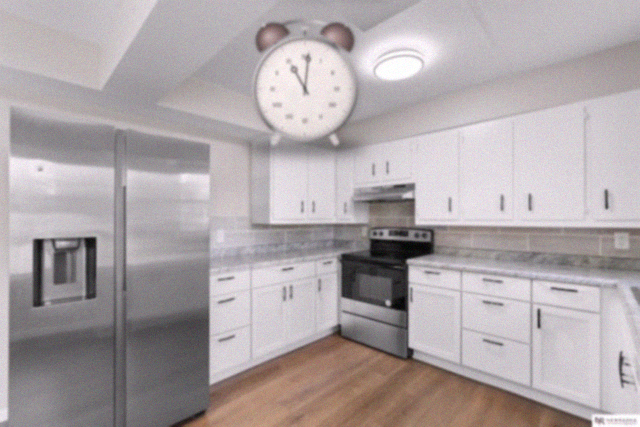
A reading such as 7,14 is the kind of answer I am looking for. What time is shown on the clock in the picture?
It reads 11,01
